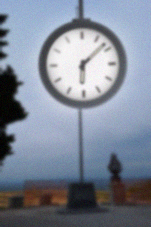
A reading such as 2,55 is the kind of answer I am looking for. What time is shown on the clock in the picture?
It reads 6,08
